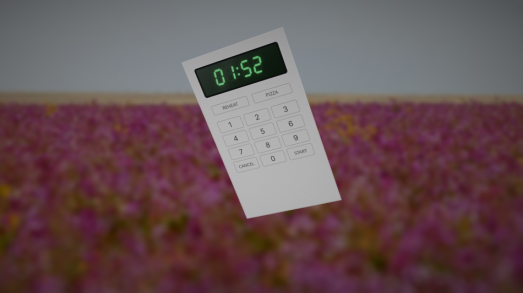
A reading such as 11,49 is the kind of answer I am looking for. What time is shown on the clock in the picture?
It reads 1,52
